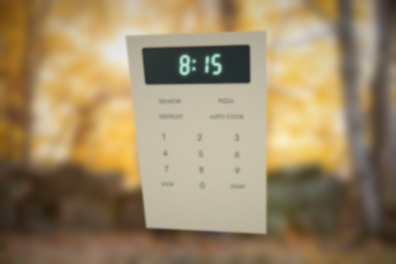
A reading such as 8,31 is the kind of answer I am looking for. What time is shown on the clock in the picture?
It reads 8,15
